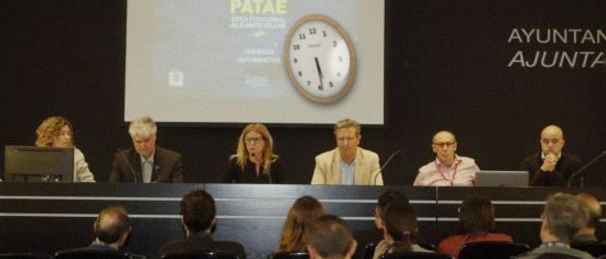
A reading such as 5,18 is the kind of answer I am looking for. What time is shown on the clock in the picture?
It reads 5,29
